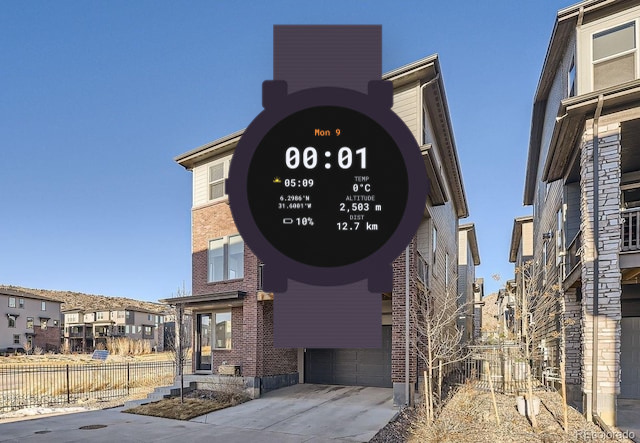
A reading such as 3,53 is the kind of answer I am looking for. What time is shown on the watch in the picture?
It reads 0,01
